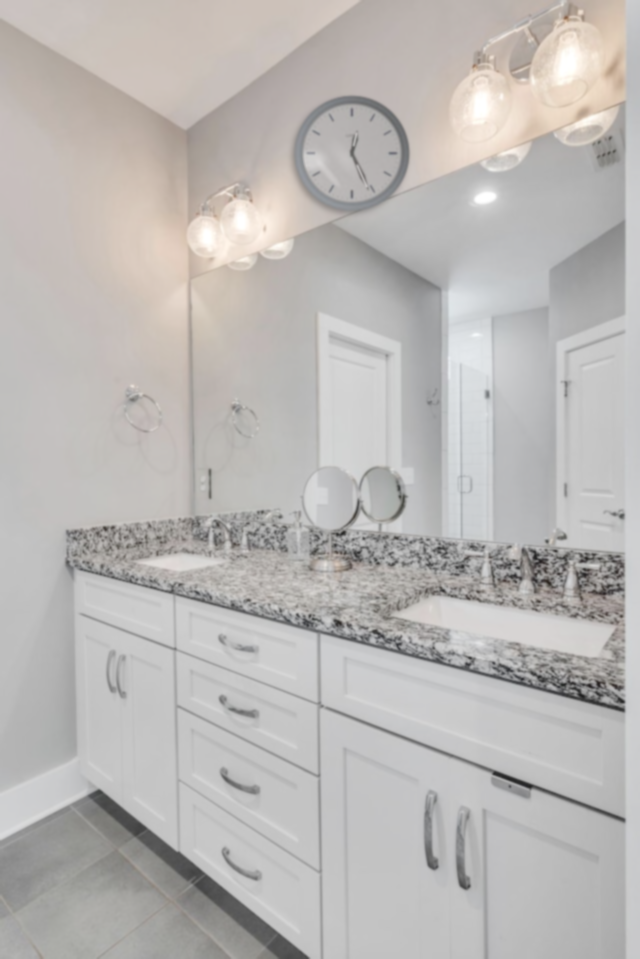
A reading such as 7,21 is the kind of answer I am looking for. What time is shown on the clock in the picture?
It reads 12,26
